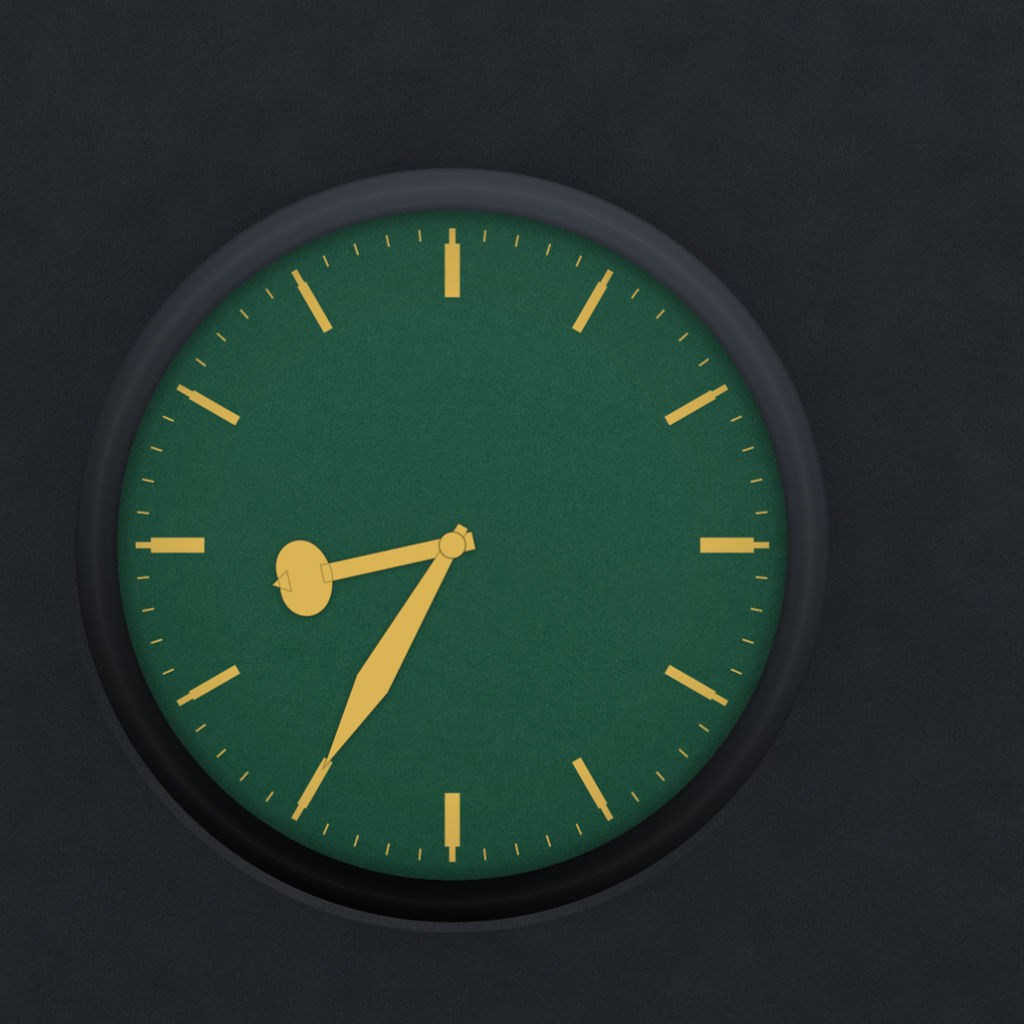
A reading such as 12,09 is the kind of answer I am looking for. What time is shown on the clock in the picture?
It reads 8,35
